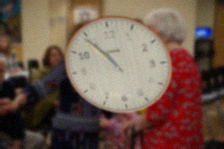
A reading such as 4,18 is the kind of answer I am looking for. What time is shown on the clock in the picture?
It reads 10,54
